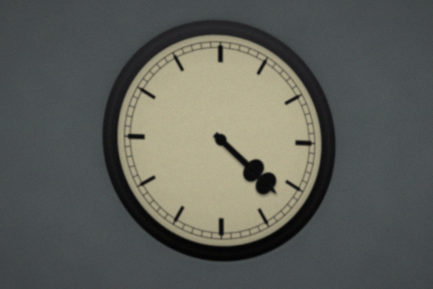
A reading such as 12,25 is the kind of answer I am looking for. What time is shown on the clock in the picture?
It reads 4,22
